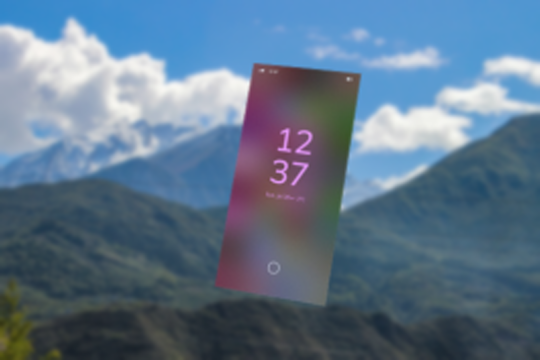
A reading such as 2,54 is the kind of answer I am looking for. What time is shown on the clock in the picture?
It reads 12,37
